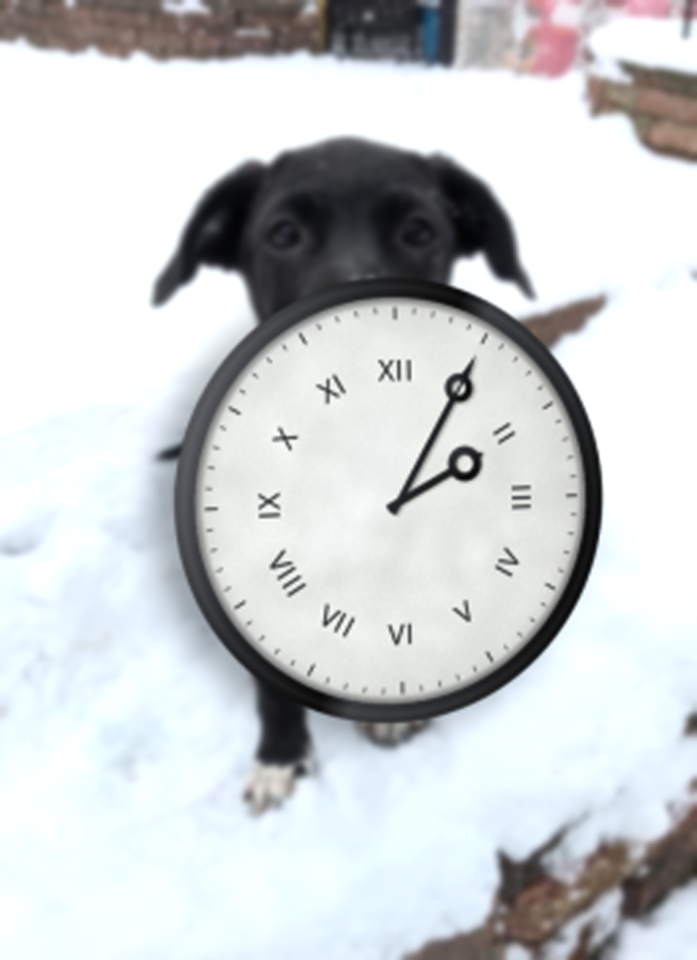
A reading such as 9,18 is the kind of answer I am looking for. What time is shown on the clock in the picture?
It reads 2,05
